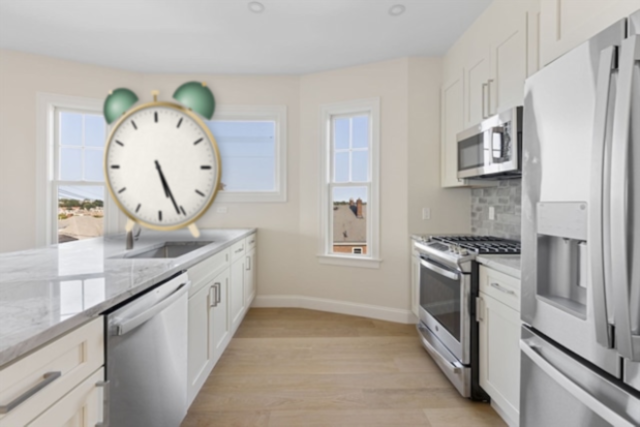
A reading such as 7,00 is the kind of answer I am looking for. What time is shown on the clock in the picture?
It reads 5,26
